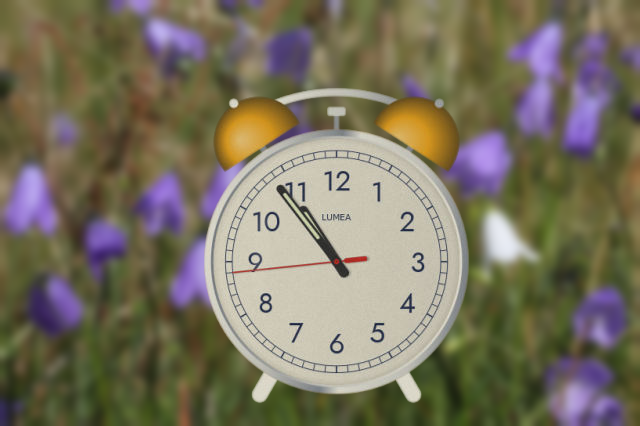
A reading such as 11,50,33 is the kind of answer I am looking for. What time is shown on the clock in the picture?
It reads 10,53,44
